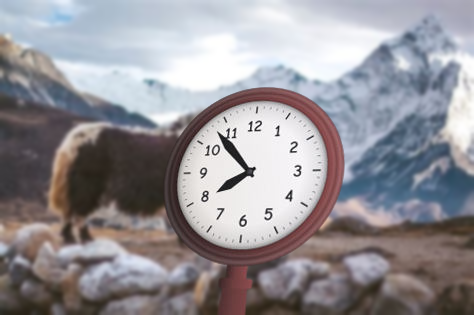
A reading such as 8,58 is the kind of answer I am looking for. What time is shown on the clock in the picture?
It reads 7,53
